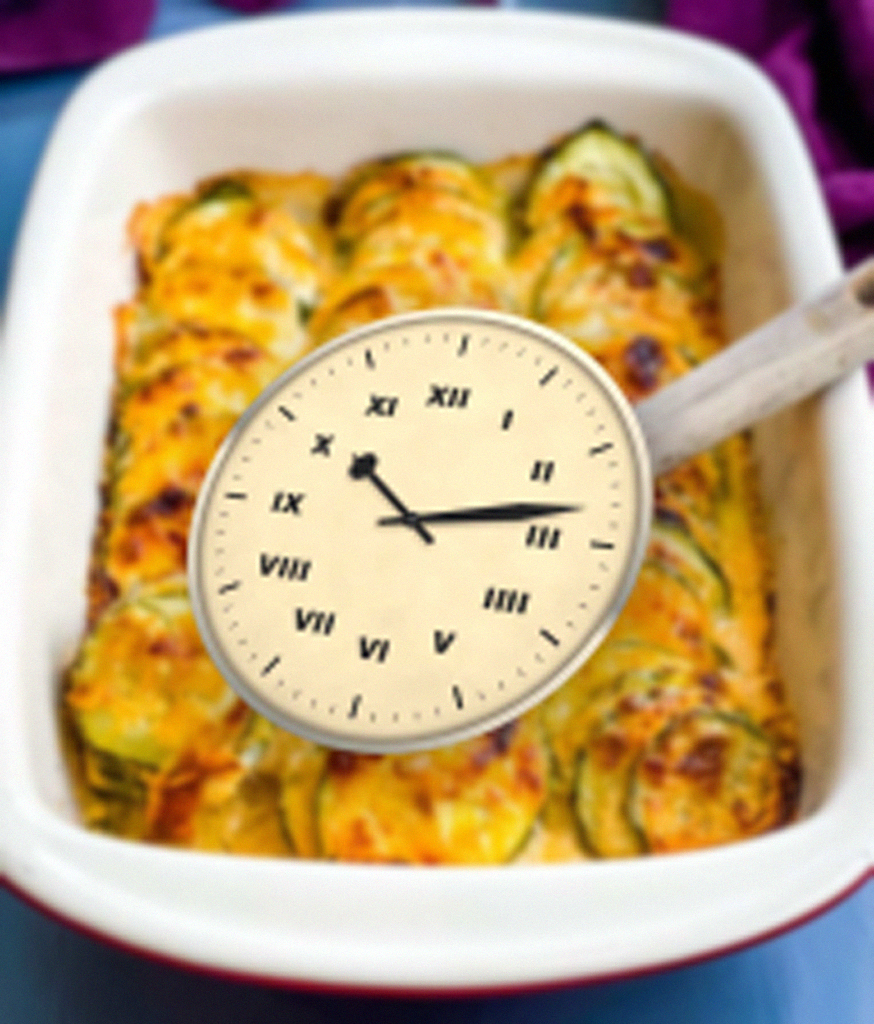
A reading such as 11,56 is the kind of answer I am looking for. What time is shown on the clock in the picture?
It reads 10,13
